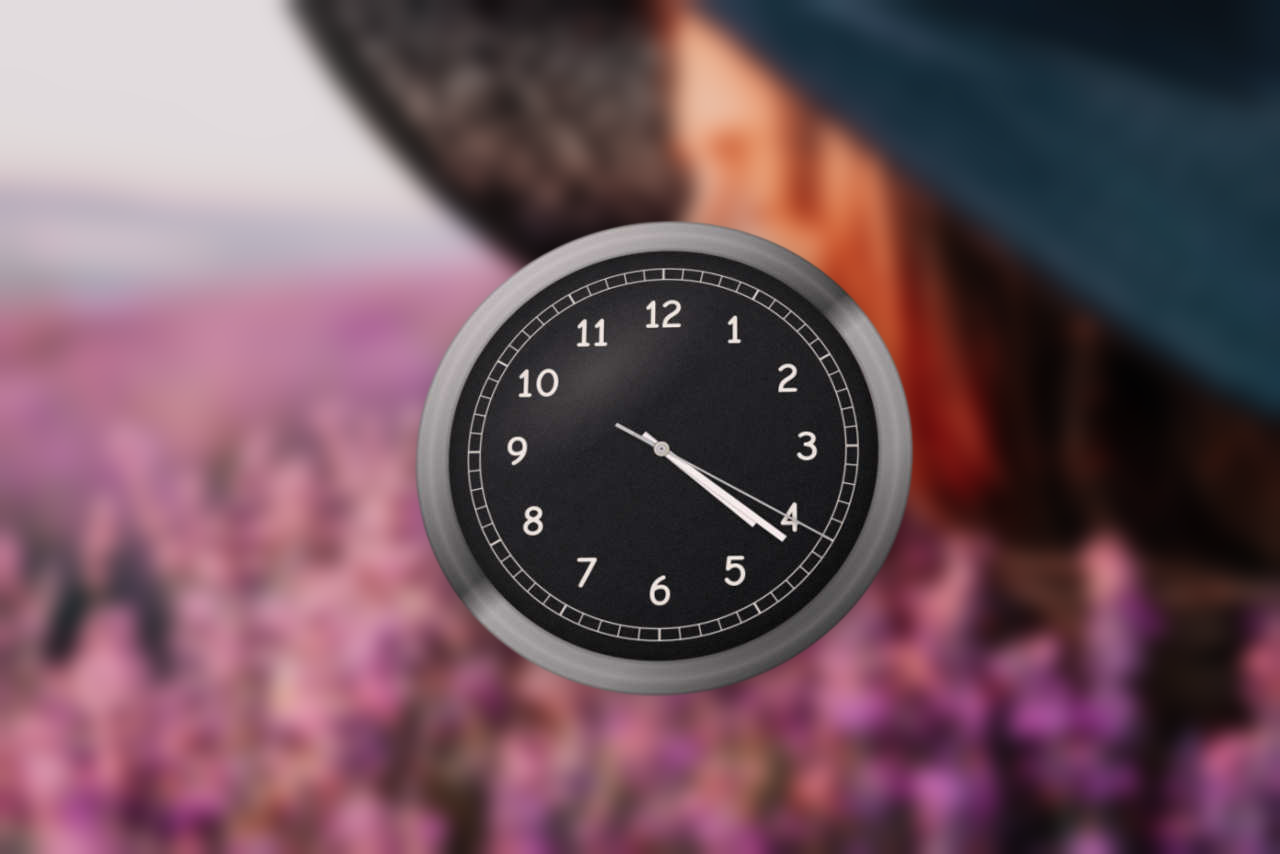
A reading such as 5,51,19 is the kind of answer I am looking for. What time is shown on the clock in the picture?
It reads 4,21,20
